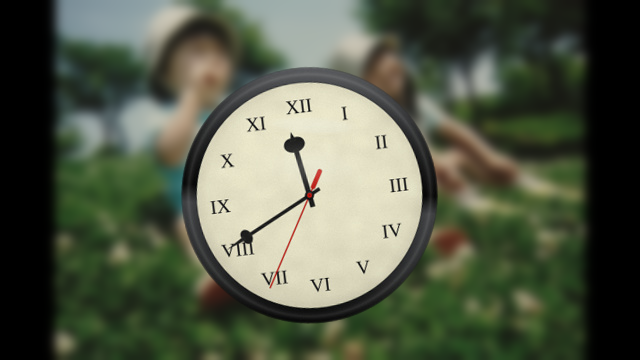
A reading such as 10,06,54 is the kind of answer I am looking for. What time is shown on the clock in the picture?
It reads 11,40,35
